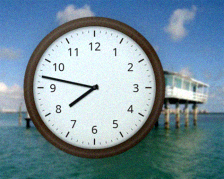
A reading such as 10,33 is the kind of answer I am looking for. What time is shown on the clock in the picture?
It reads 7,47
